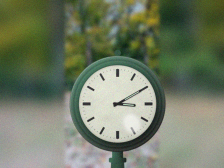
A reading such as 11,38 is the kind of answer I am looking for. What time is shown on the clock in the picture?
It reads 3,10
